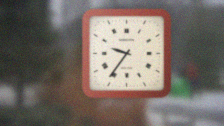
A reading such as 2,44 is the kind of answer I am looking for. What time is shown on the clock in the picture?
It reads 9,36
